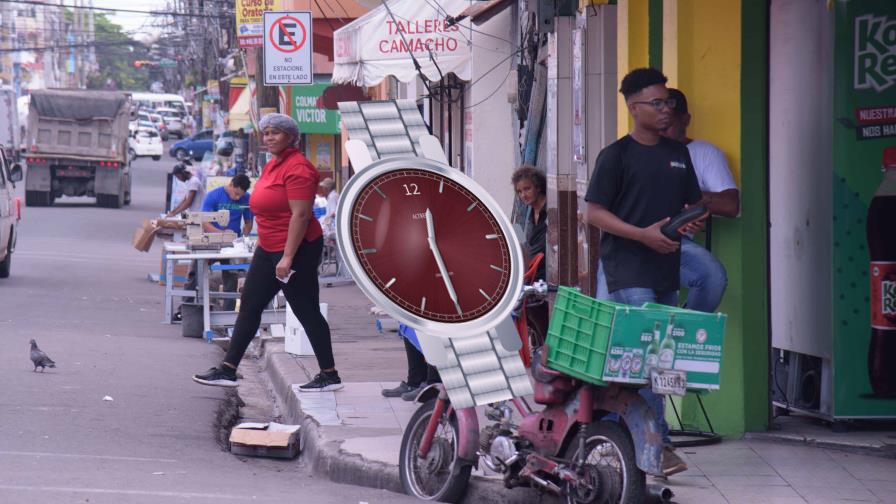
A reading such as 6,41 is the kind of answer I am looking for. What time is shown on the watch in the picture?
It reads 12,30
